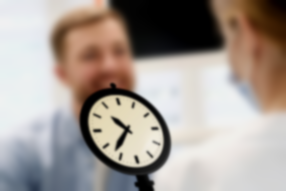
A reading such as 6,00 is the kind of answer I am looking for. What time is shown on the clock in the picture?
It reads 10,37
